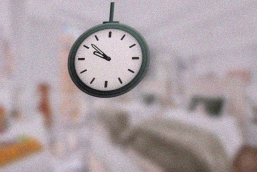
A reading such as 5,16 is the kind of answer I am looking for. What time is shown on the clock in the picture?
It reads 9,52
